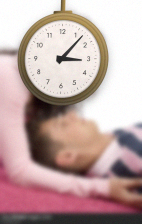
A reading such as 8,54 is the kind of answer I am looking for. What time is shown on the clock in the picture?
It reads 3,07
